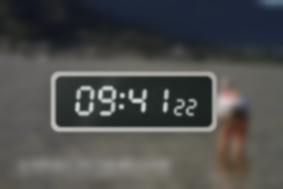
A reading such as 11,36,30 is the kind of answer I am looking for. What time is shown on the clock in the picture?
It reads 9,41,22
